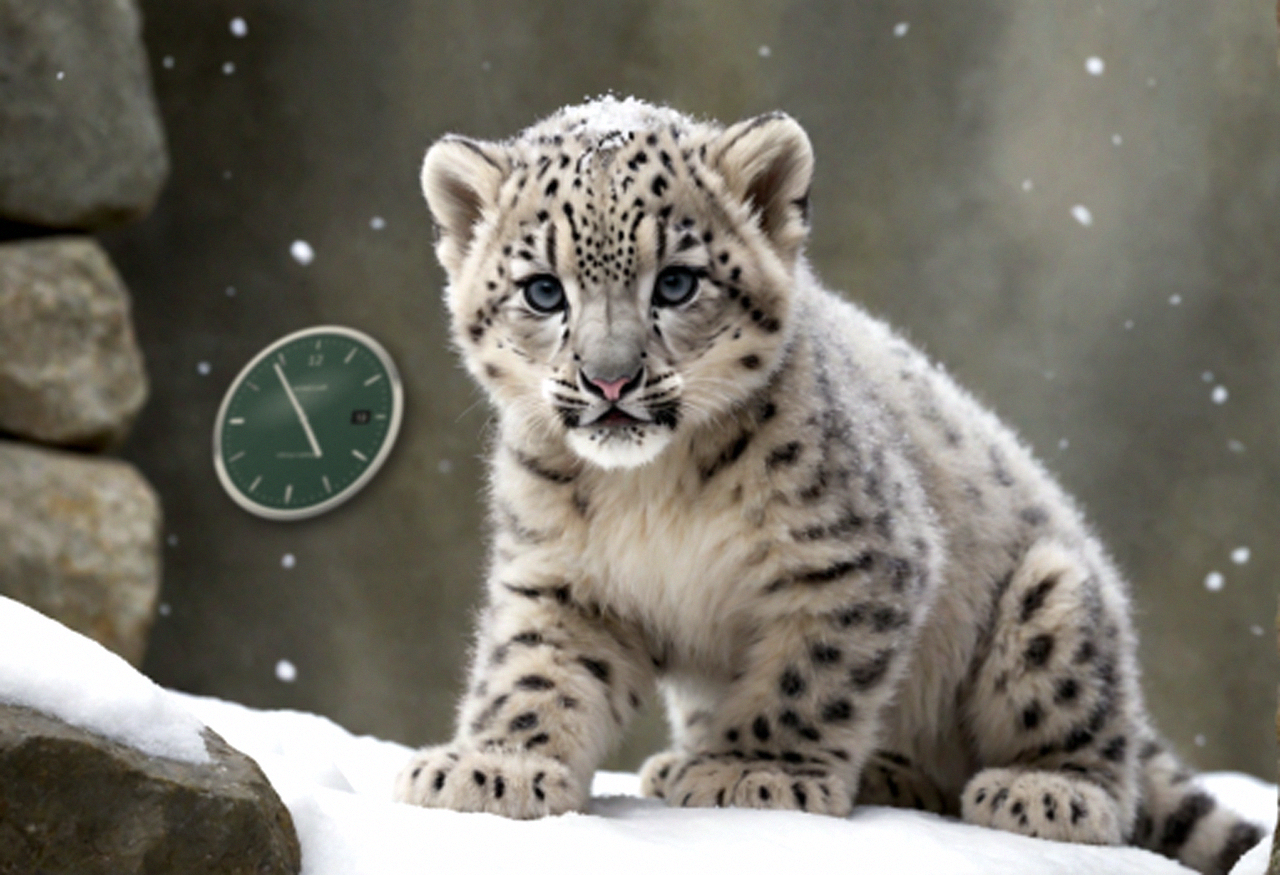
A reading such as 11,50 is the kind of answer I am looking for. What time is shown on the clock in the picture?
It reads 4,54
